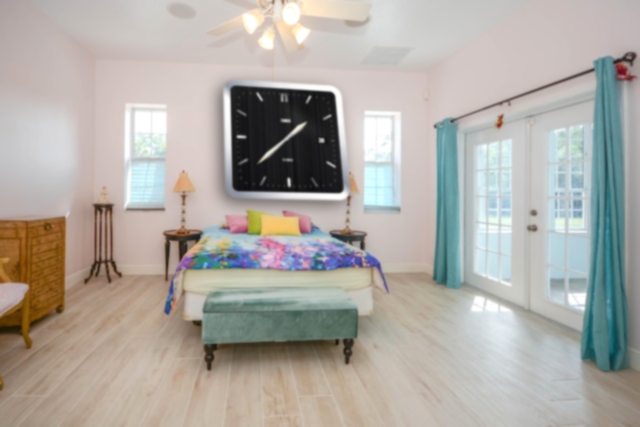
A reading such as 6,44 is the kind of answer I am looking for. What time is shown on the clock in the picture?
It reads 1,38
